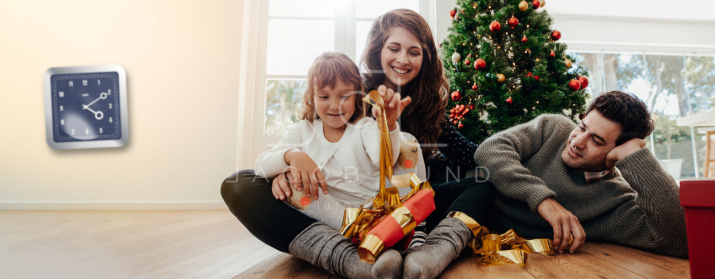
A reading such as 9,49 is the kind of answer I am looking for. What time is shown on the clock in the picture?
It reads 4,10
